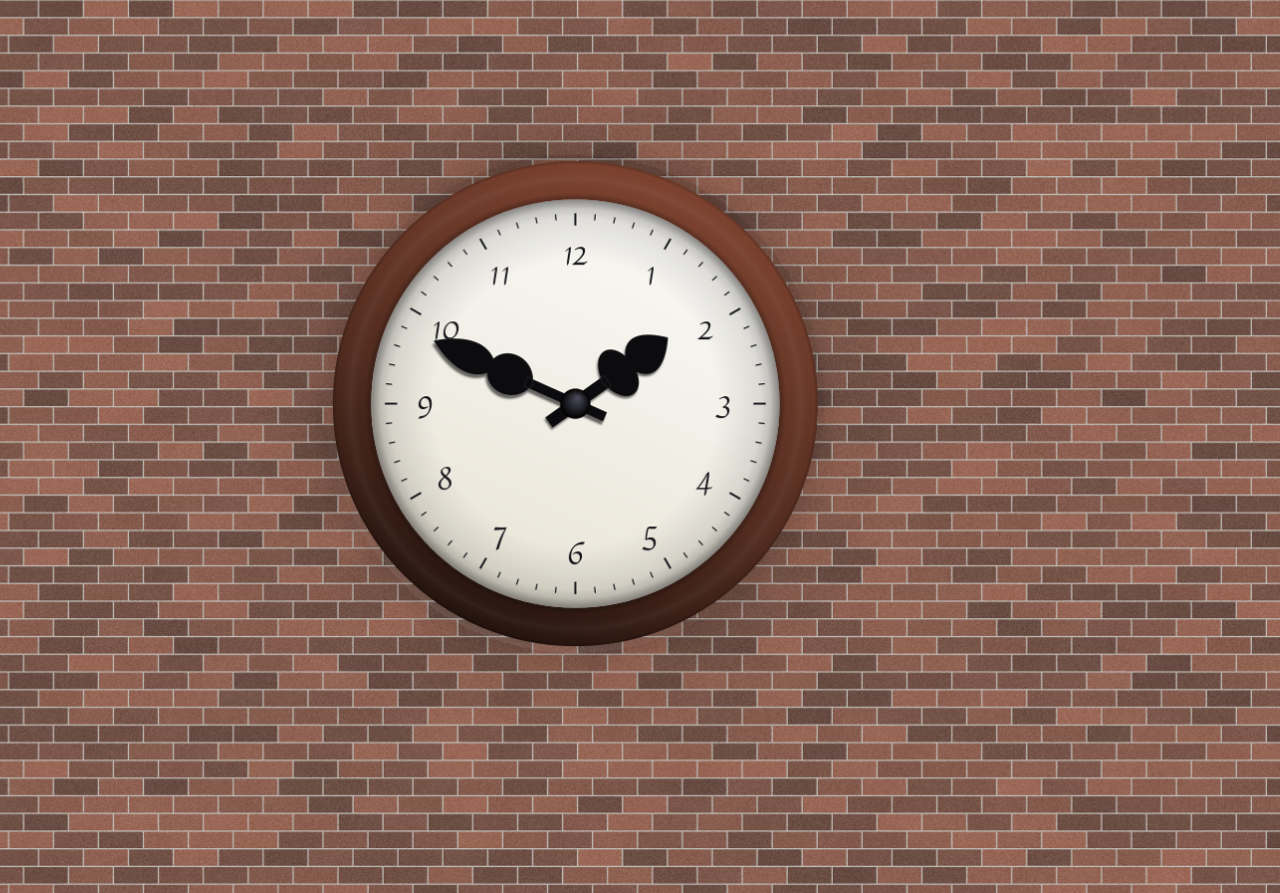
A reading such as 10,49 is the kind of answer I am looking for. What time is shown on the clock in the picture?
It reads 1,49
